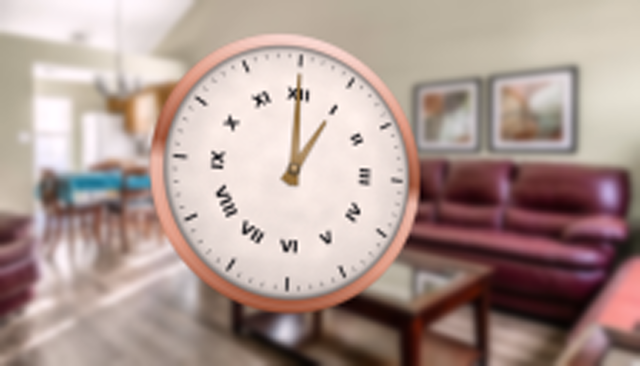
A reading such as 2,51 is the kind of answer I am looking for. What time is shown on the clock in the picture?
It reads 1,00
